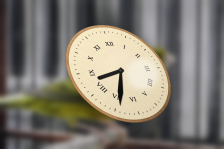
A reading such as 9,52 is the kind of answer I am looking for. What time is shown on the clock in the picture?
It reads 8,34
